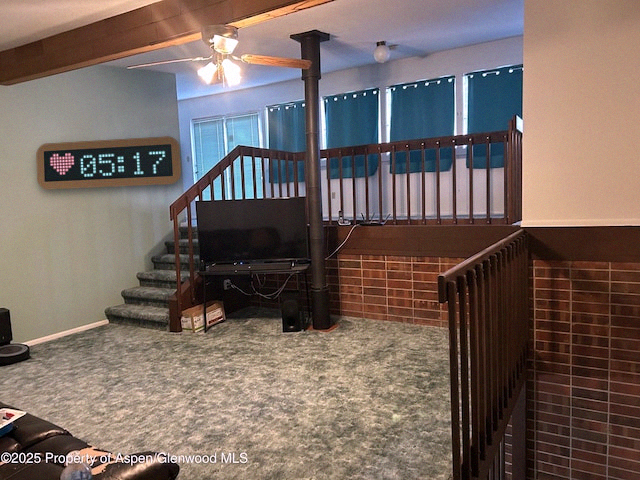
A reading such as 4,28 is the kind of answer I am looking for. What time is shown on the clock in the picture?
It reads 5,17
